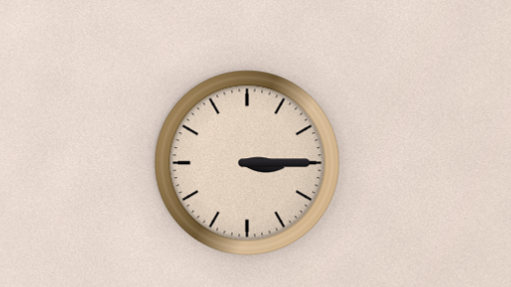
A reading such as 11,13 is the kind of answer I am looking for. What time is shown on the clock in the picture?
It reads 3,15
